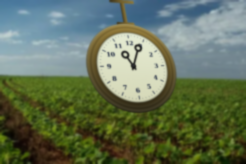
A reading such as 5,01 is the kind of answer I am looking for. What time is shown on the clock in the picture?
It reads 11,04
